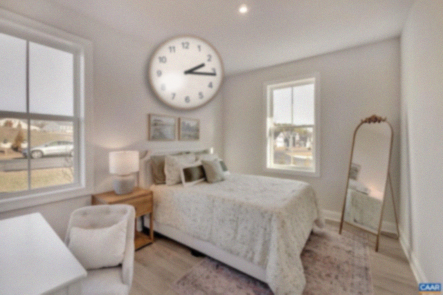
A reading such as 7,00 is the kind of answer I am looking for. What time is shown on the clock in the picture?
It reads 2,16
